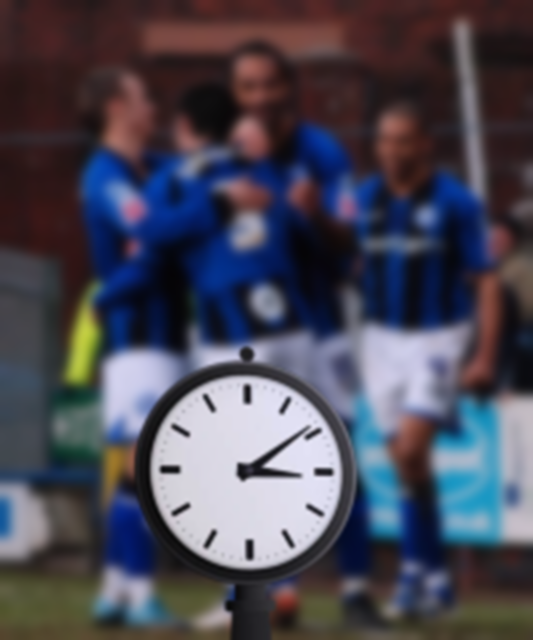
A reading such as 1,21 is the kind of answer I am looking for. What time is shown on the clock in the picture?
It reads 3,09
